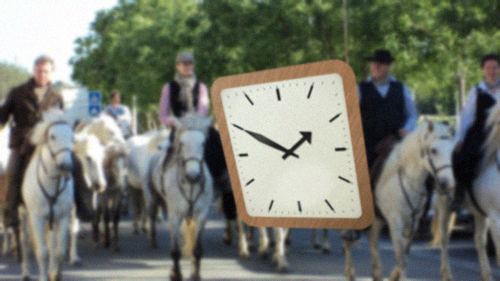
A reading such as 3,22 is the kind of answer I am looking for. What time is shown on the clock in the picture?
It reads 1,50
